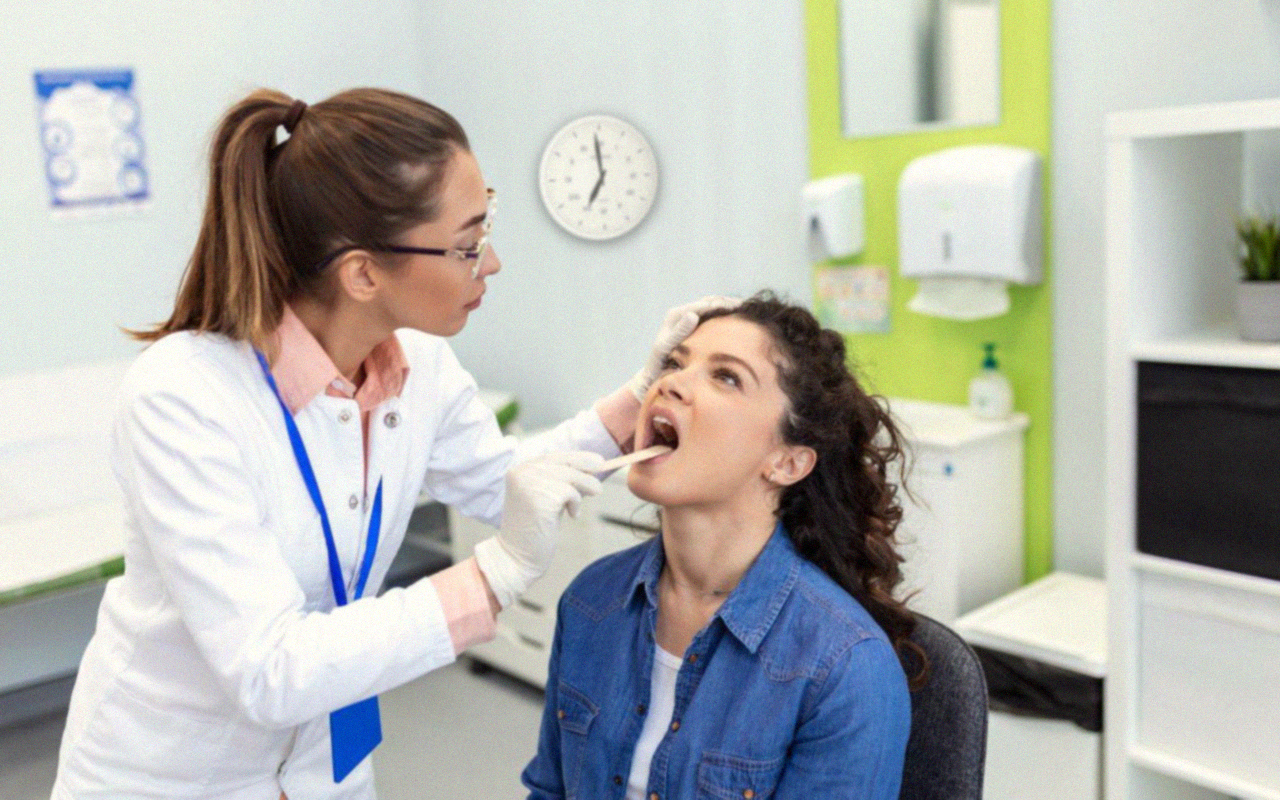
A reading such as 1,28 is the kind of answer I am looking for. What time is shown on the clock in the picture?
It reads 6,59
